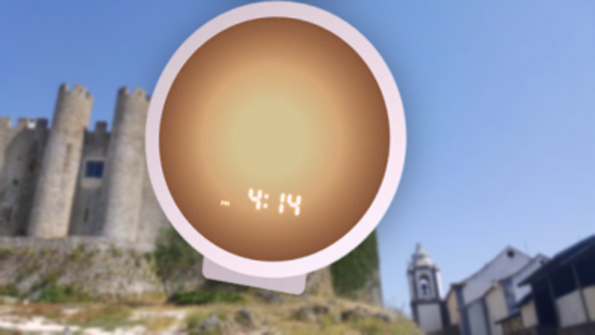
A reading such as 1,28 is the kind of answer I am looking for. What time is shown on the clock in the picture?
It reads 4,14
